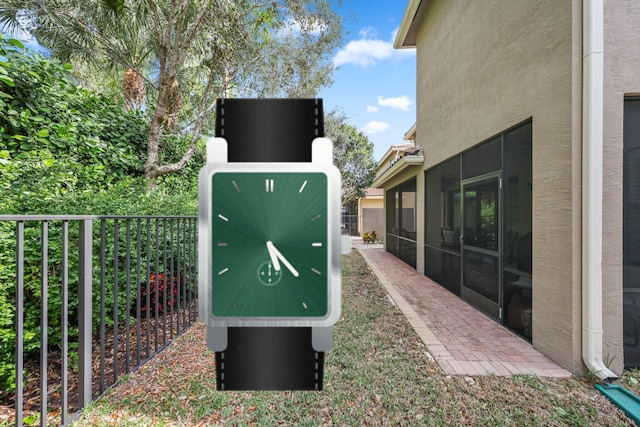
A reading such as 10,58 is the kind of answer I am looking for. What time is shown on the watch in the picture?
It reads 5,23
